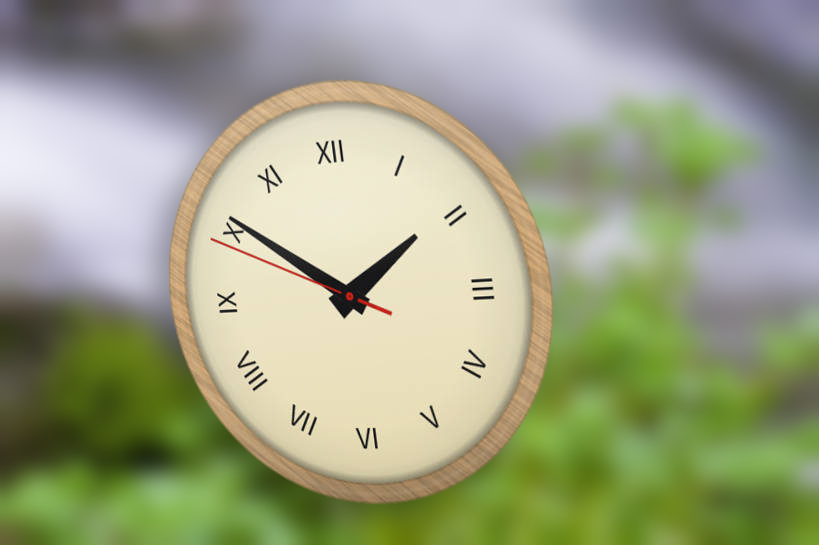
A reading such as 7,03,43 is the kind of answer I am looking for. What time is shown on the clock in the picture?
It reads 1,50,49
